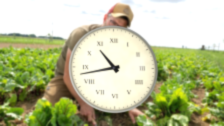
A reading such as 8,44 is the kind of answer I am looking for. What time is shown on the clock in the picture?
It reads 10,43
